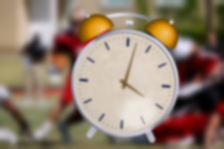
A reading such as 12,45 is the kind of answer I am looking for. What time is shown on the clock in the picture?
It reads 4,02
